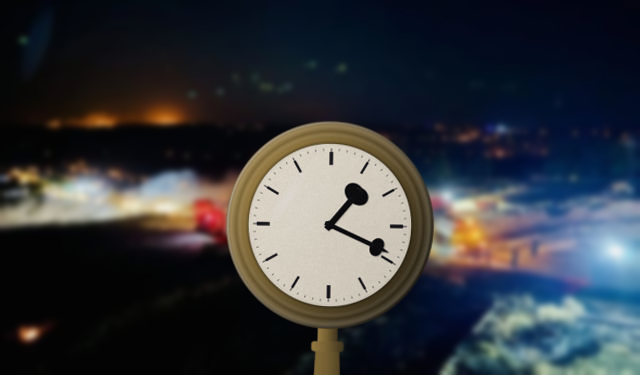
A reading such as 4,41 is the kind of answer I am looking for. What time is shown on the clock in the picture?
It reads 1,19
